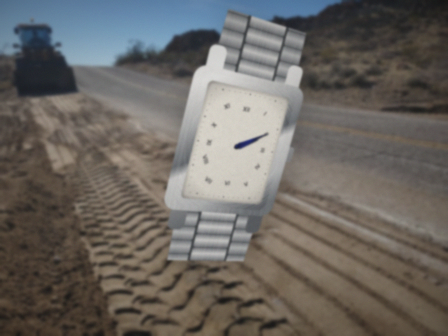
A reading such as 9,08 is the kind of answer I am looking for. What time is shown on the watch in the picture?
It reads 2,10
